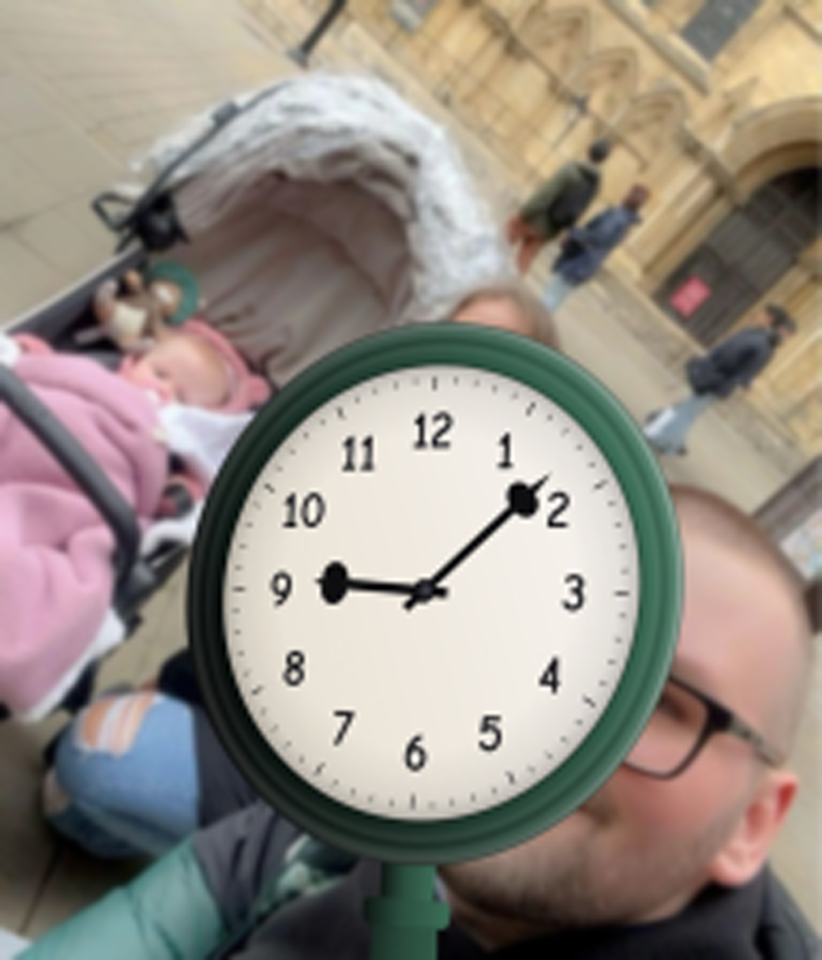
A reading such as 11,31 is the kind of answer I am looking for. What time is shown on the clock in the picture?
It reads 9,08
